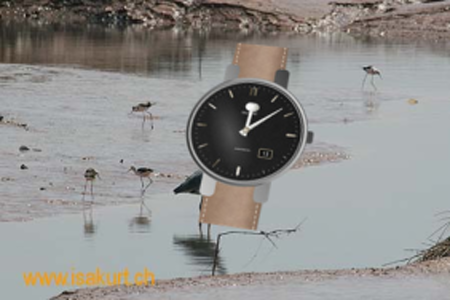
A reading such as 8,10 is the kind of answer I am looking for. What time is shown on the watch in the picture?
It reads 12,08
